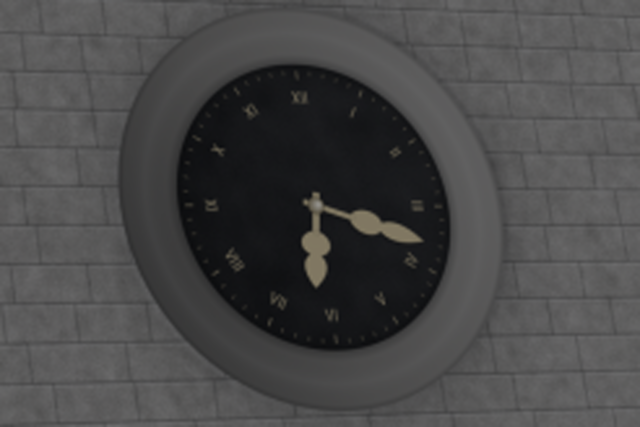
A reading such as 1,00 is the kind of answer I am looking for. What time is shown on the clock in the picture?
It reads 6,18
